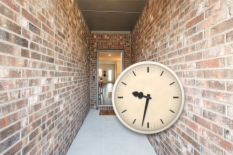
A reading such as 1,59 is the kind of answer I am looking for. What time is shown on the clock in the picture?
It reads 9,32
